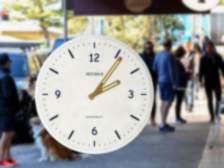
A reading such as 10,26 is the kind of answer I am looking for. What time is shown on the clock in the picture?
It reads 2,06
